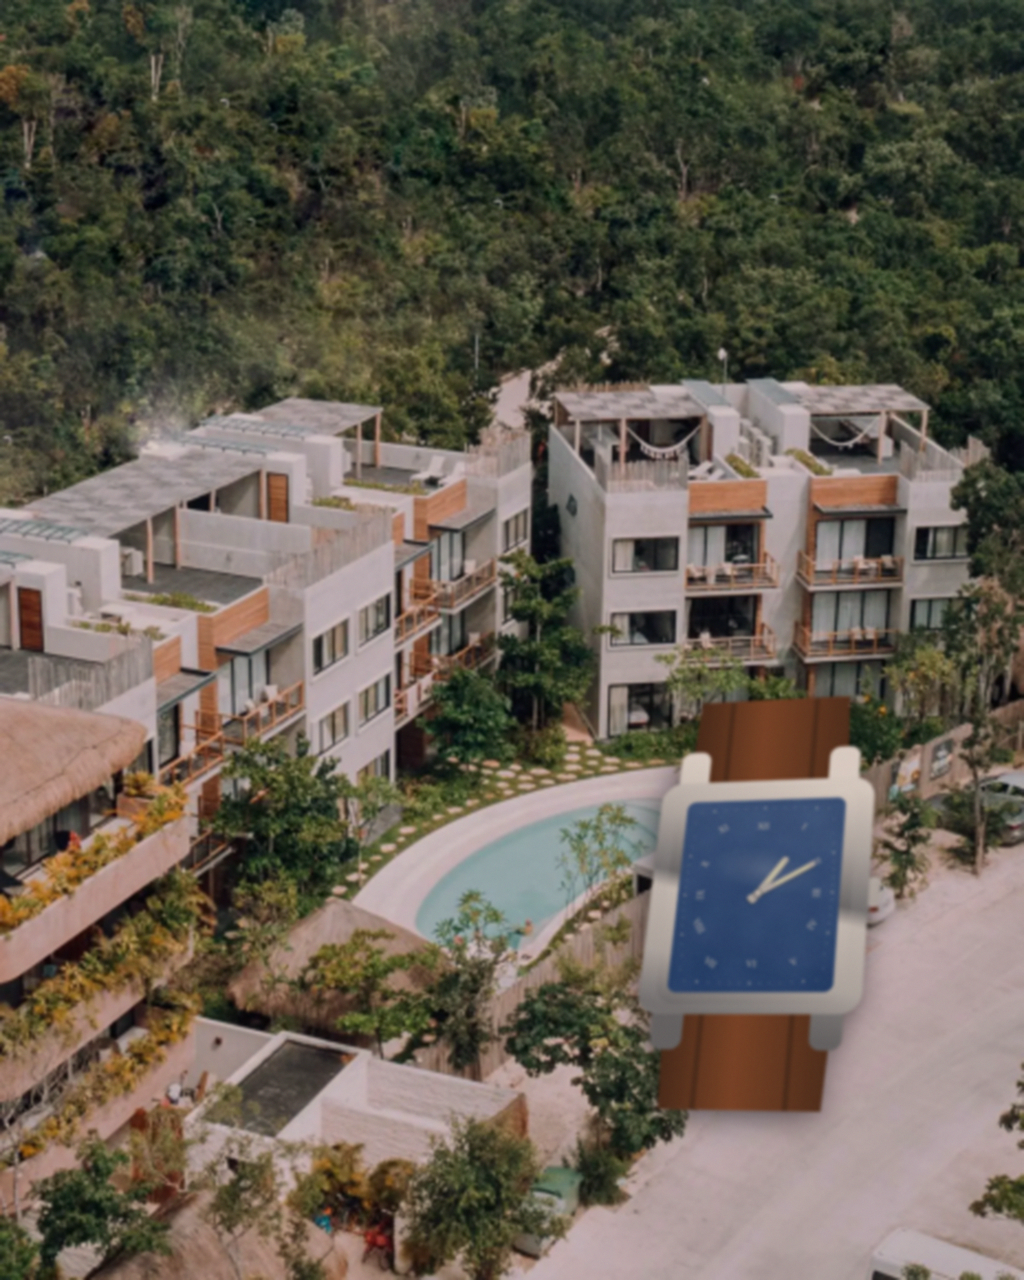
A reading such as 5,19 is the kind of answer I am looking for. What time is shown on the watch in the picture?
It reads 1,10
